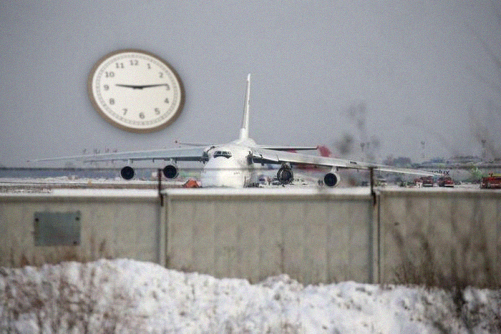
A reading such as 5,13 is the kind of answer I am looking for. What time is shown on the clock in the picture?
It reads 9,14
